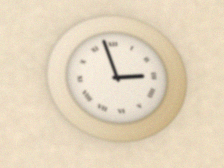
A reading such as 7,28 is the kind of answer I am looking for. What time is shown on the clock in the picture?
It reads 2,58
